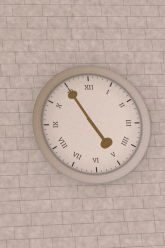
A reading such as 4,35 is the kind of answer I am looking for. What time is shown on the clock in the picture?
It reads 4,55
